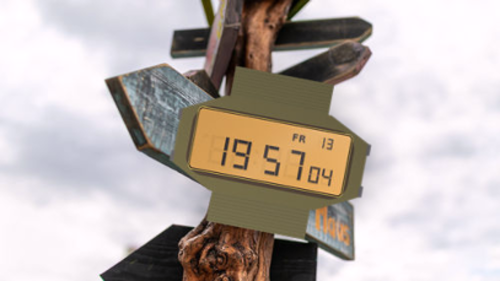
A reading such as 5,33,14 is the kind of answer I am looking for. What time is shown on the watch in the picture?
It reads 19,57,04
